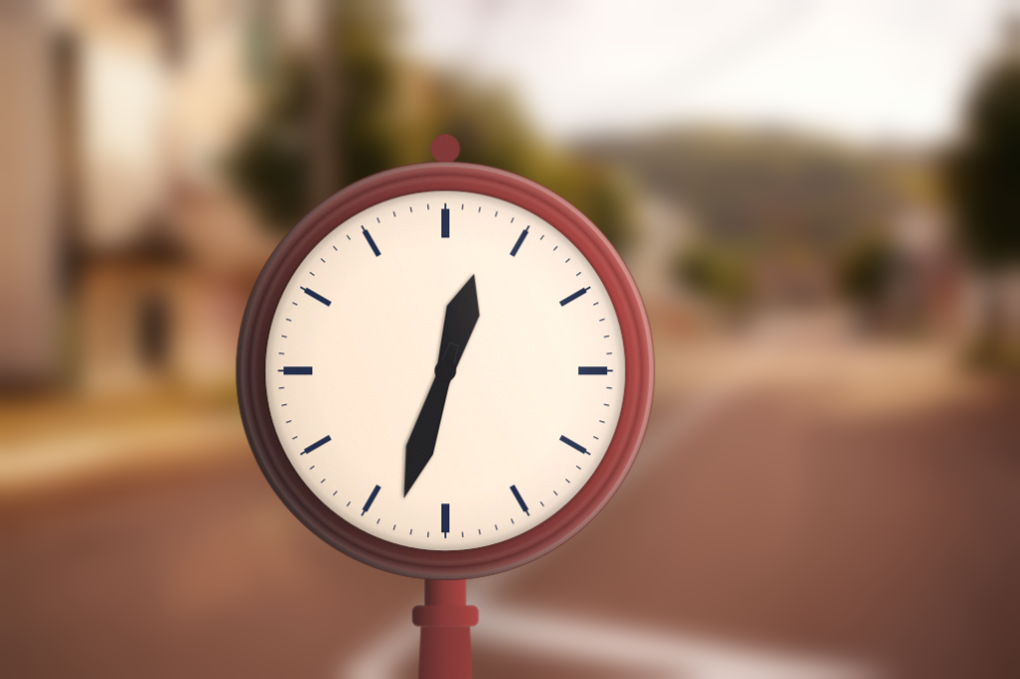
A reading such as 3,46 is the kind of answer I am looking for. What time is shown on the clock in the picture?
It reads 12,33
